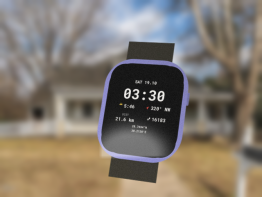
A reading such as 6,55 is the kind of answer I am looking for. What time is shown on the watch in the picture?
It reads 3,30
